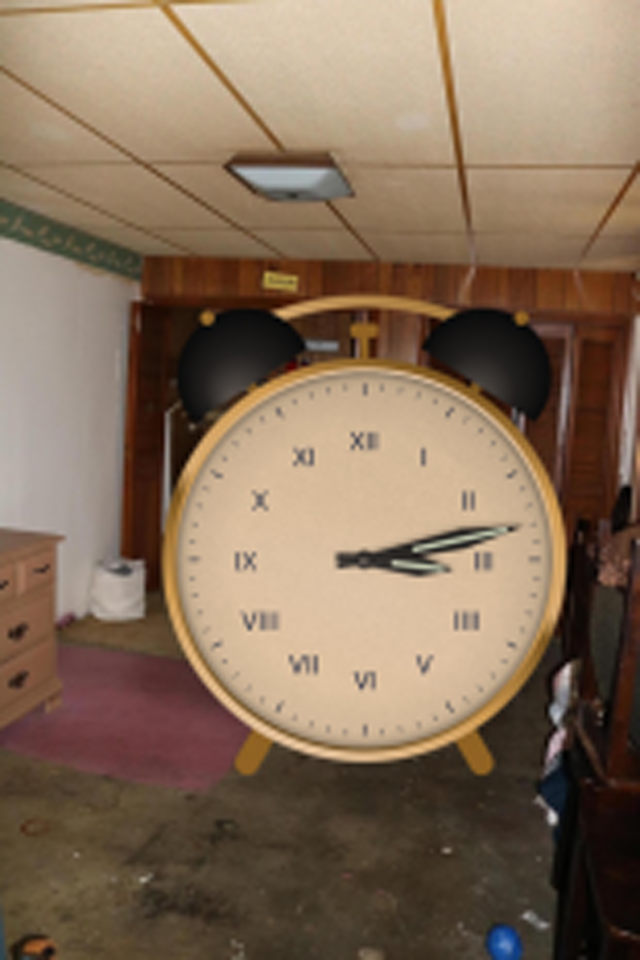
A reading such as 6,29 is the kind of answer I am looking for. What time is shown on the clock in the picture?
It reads 3,13
